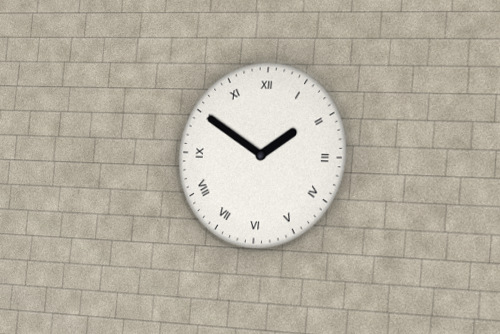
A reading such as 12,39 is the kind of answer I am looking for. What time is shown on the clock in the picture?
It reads 1,50
